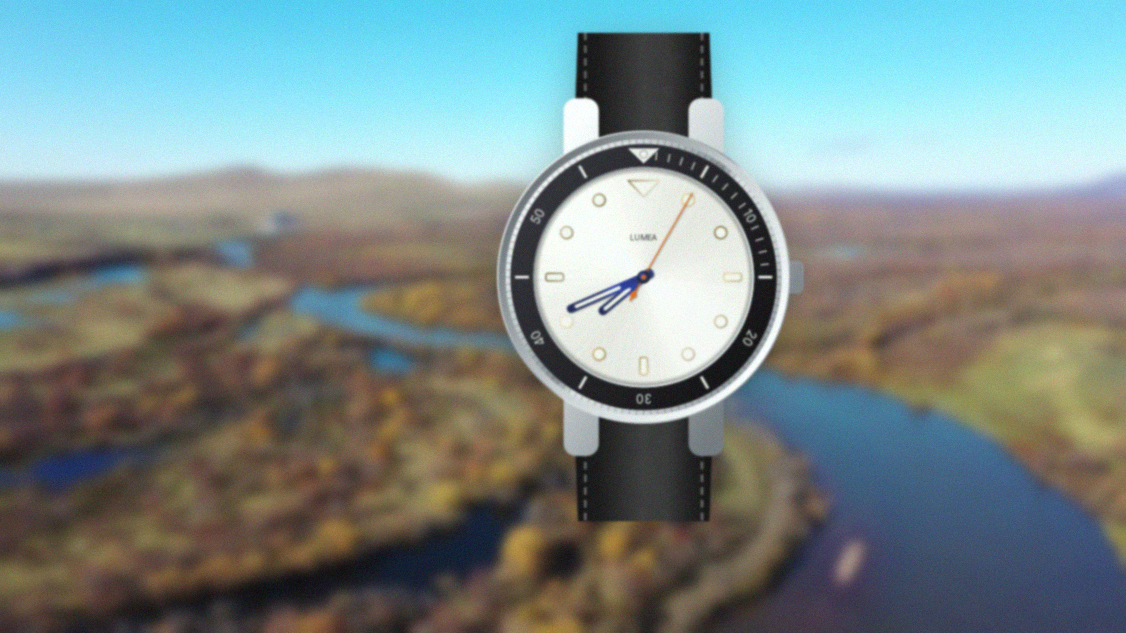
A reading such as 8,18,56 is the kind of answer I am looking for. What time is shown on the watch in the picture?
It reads 7,41,05
